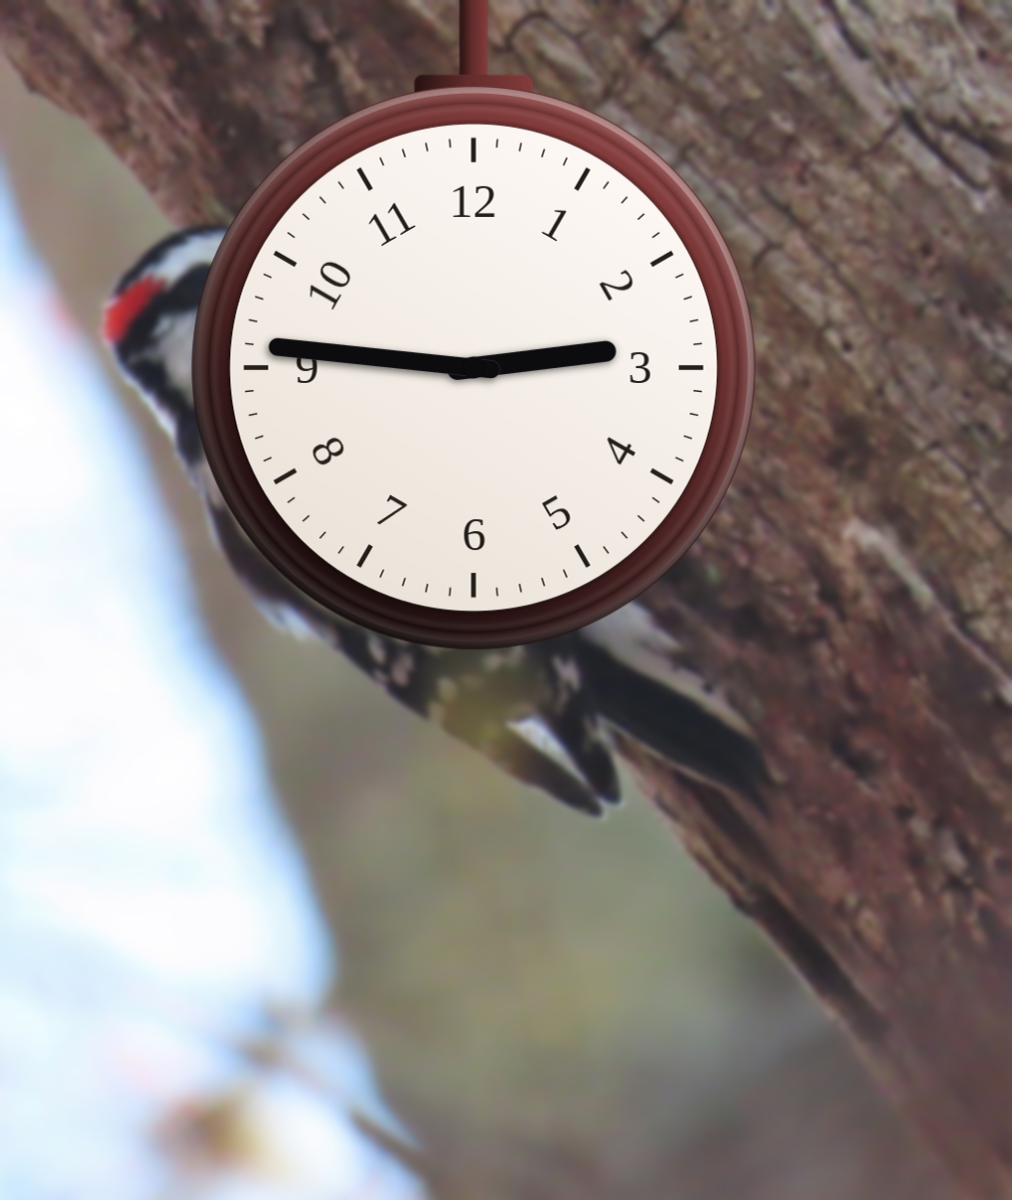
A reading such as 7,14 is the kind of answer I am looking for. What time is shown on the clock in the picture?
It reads 2,46
